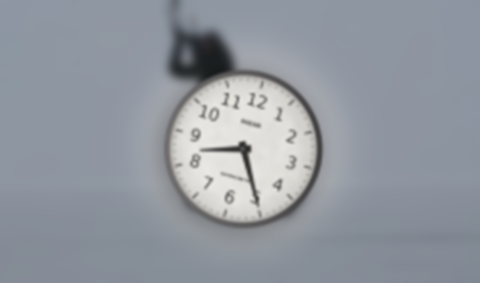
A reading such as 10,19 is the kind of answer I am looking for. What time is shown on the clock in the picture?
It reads 8,25
